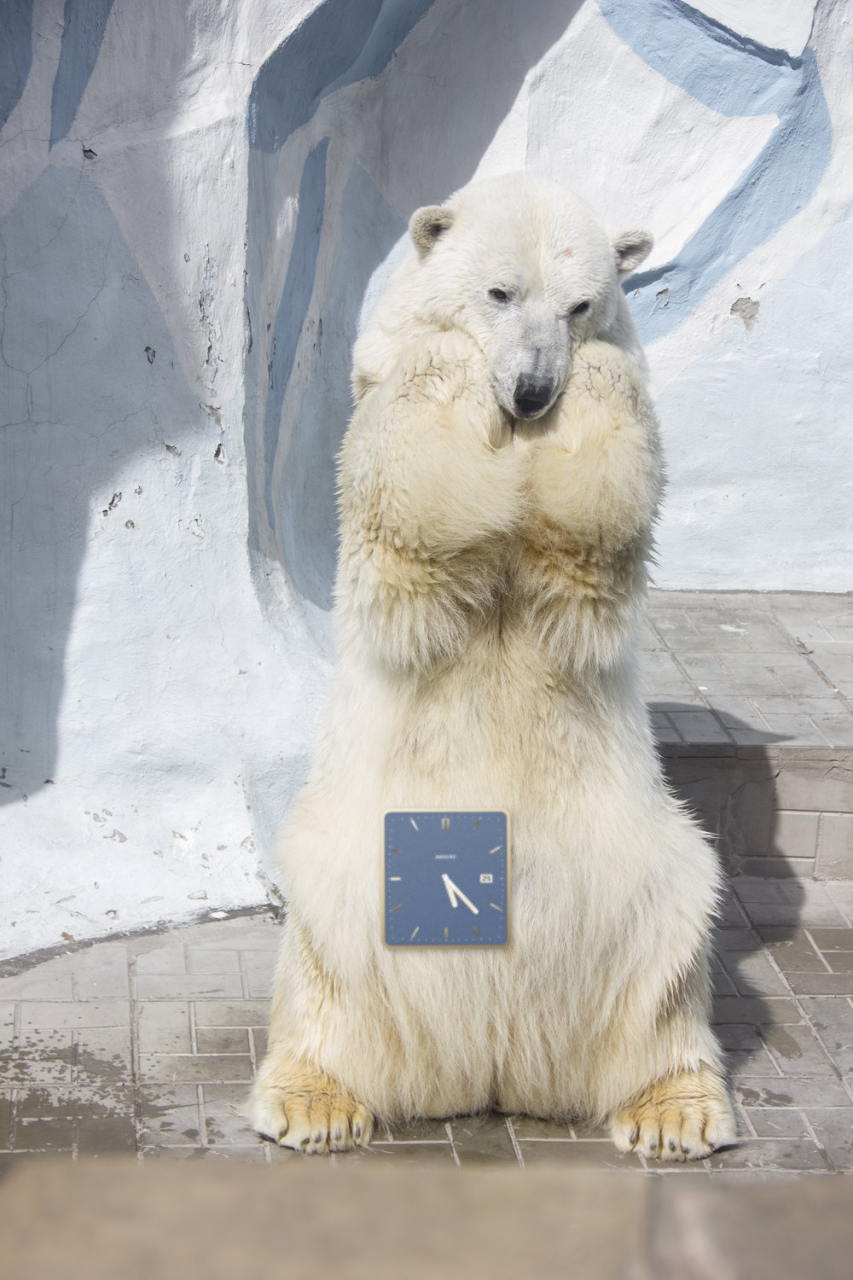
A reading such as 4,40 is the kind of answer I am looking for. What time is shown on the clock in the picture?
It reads 5,23
